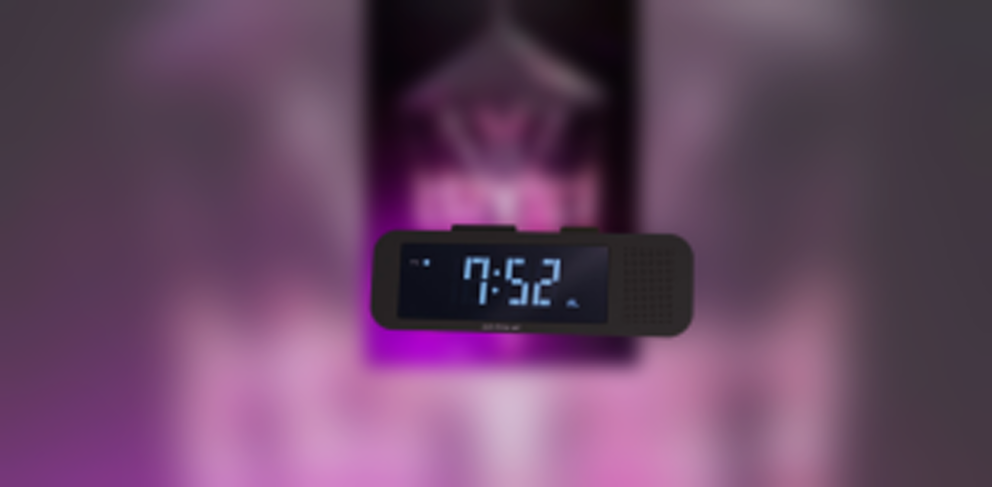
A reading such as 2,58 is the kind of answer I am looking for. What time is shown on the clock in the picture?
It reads 7,52
